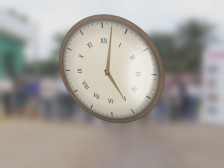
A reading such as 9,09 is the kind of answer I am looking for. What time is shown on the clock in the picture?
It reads 5,02
